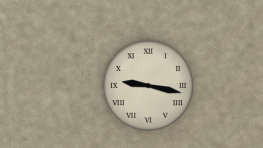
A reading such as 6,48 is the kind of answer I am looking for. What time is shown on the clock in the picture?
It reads 9,17
